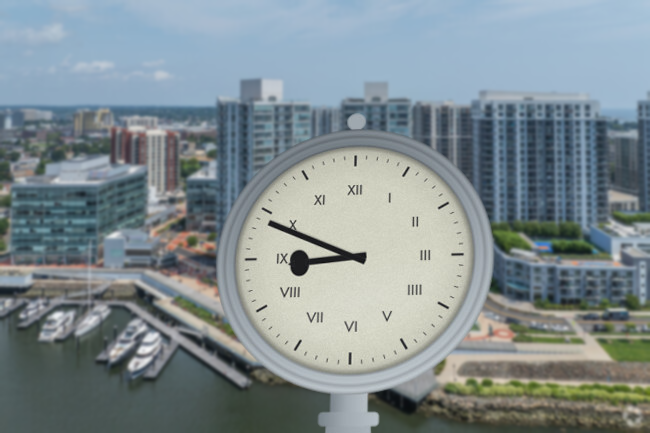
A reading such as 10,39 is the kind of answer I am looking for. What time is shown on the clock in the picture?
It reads 8,49
